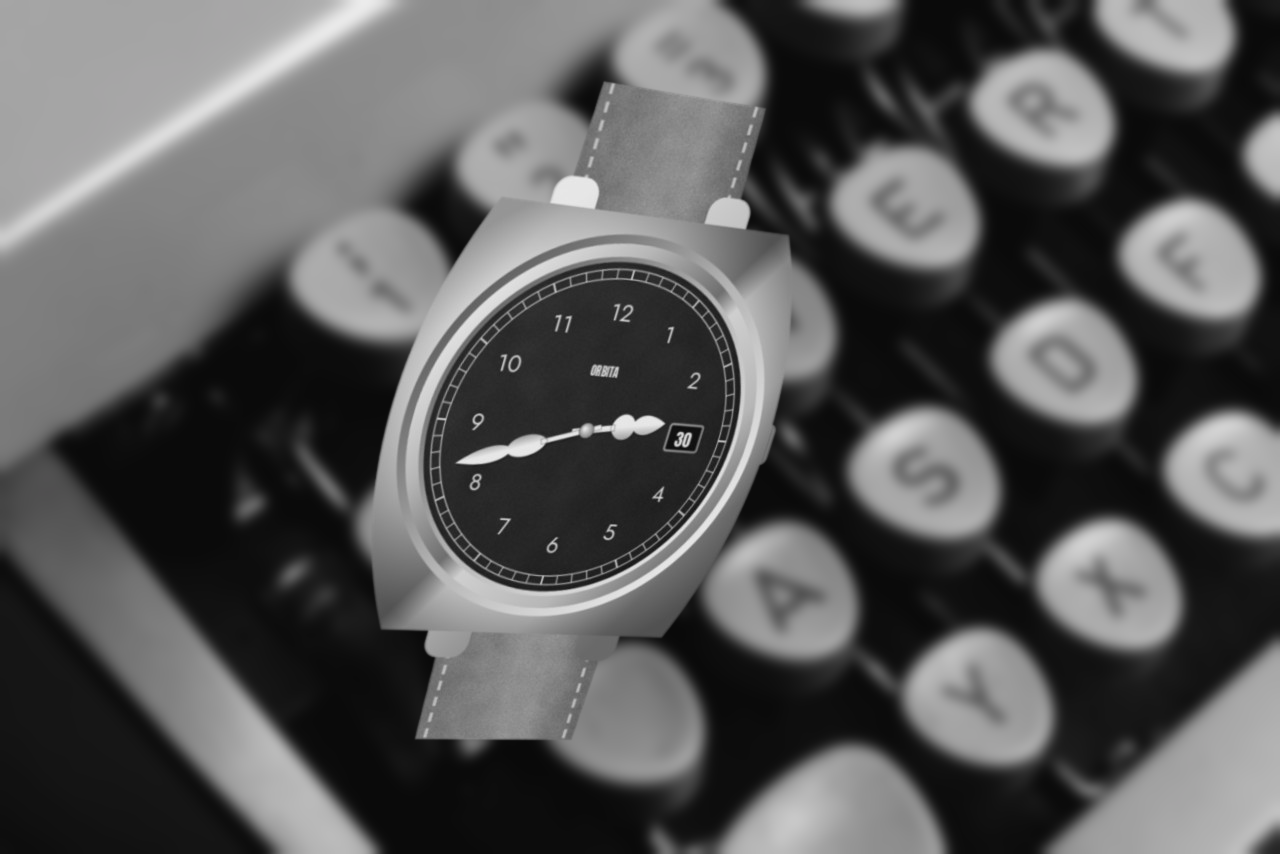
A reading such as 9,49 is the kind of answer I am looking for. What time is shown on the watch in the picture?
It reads 2,42
